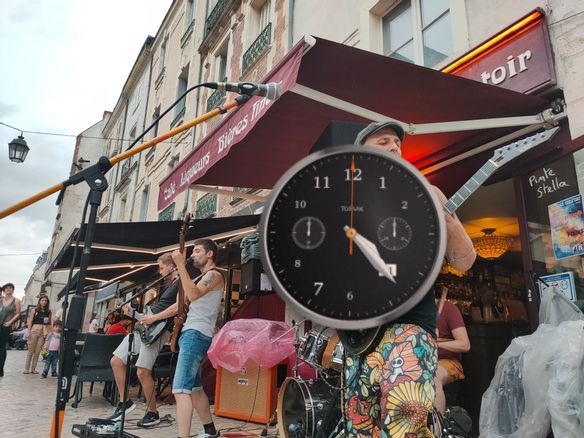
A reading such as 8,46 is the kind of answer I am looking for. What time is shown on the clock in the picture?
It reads 4,23
